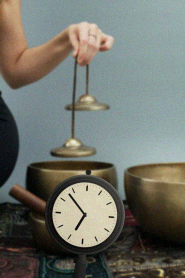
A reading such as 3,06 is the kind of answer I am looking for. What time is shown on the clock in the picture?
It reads 6,53
